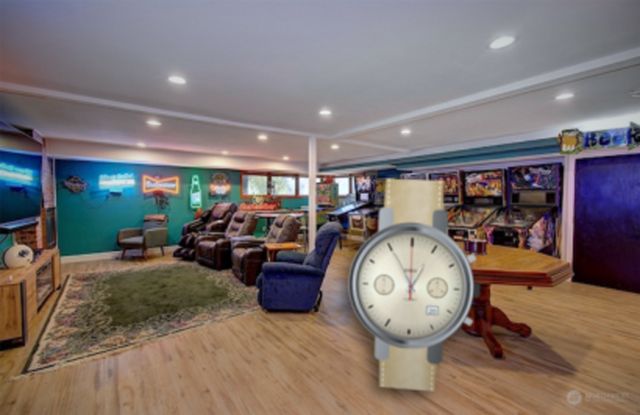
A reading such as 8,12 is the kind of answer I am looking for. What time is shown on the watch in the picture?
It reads 12,55
